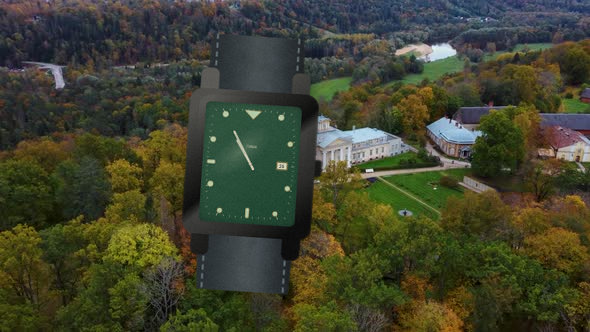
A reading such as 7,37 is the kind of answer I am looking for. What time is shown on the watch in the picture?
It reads 10,55
